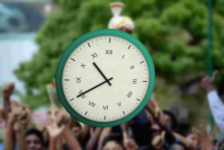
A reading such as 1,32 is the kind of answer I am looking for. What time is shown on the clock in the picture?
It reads 10,40
